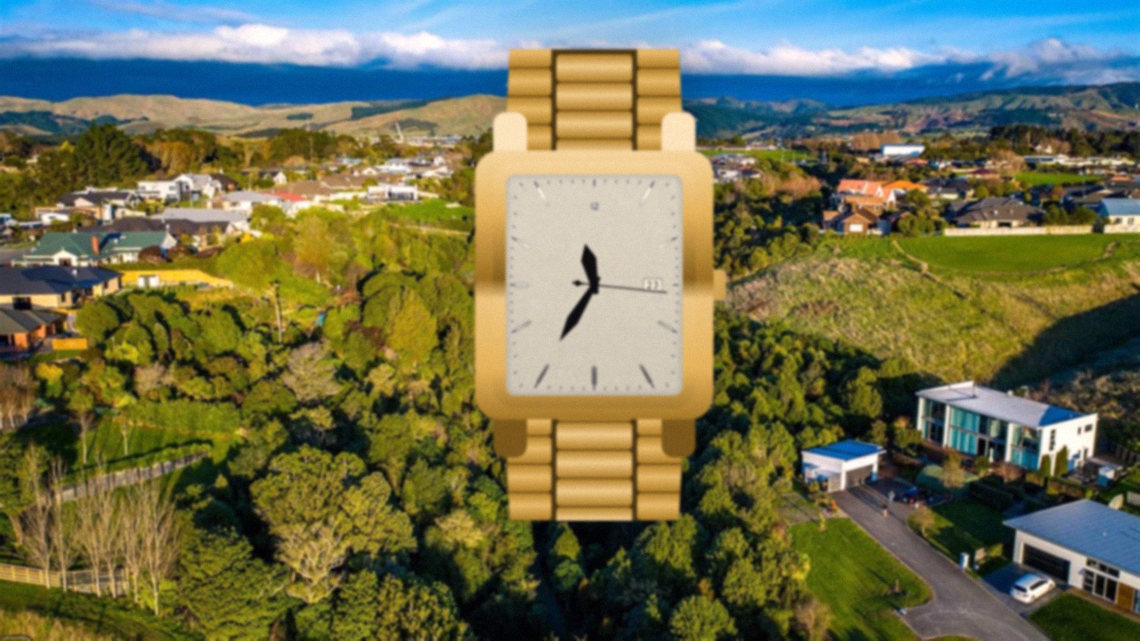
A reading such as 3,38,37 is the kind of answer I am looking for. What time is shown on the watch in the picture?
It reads 11,35,16
